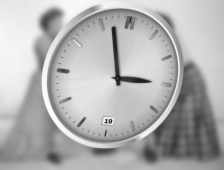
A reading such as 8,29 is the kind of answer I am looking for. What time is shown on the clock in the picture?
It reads 2,57
